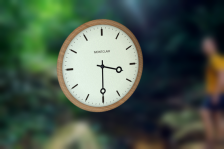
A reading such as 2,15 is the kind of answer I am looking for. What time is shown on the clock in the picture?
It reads 3,30
